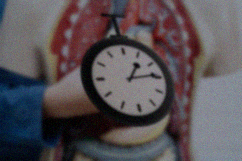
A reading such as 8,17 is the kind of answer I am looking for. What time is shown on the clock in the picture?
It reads 1,14
